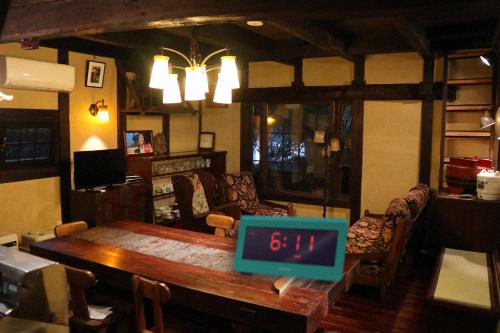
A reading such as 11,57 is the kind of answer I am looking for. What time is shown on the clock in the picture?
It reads 6,11
